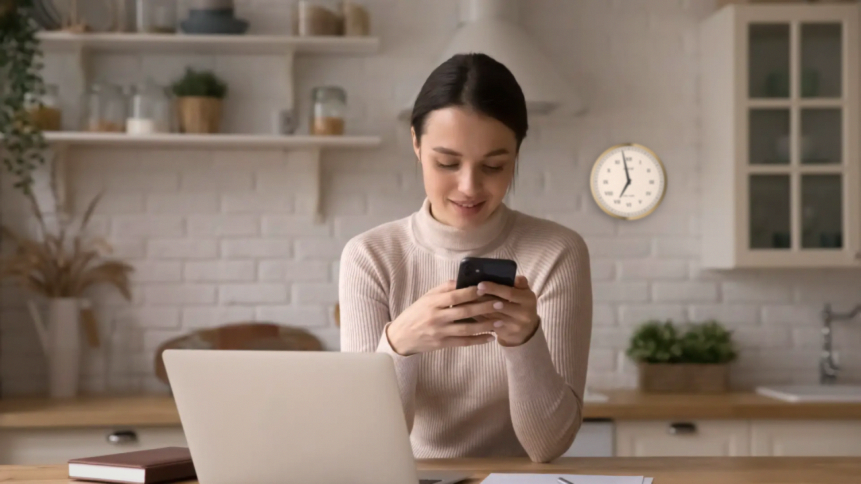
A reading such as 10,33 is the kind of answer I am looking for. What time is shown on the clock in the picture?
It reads 6,58
